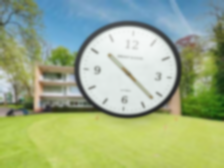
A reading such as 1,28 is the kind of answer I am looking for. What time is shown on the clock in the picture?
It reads 10,22
